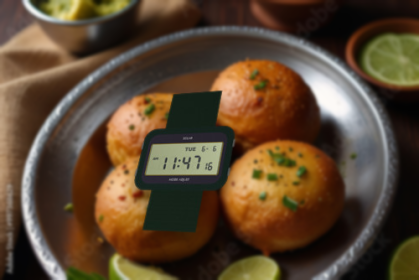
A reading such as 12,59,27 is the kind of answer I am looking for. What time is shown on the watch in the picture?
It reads 11,47,16
